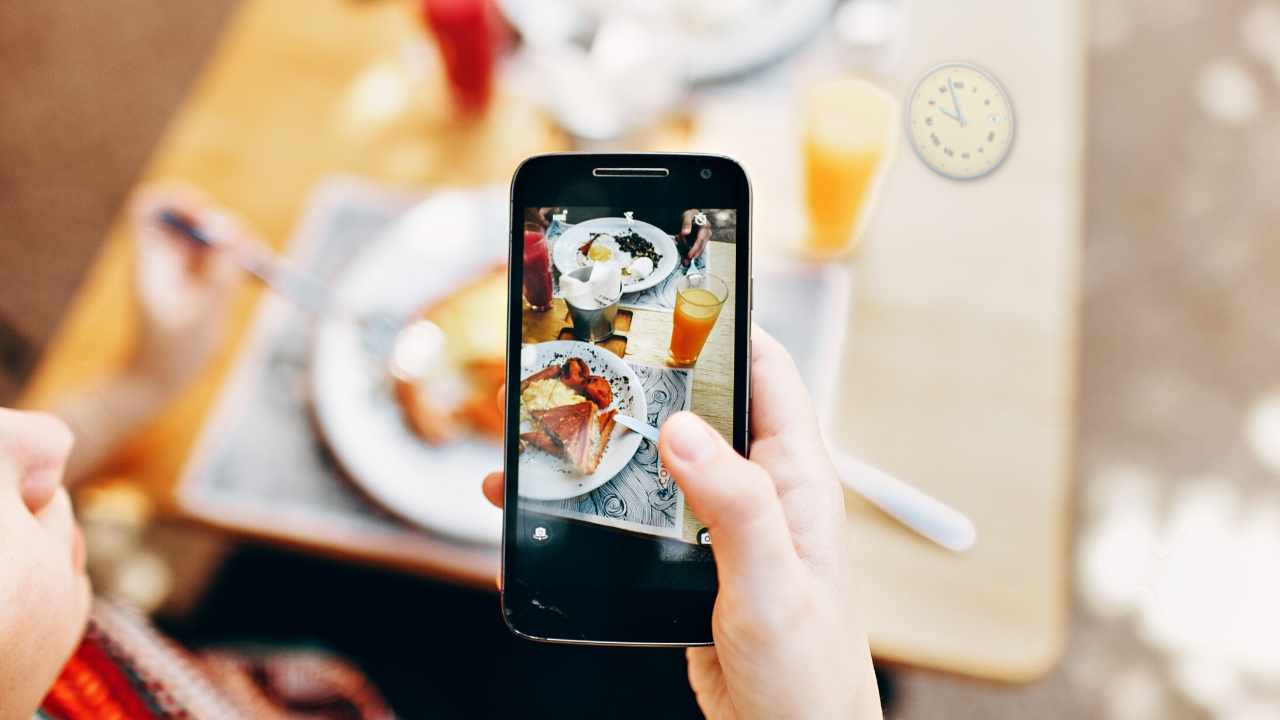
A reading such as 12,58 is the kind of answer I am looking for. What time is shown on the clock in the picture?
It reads 9,58
